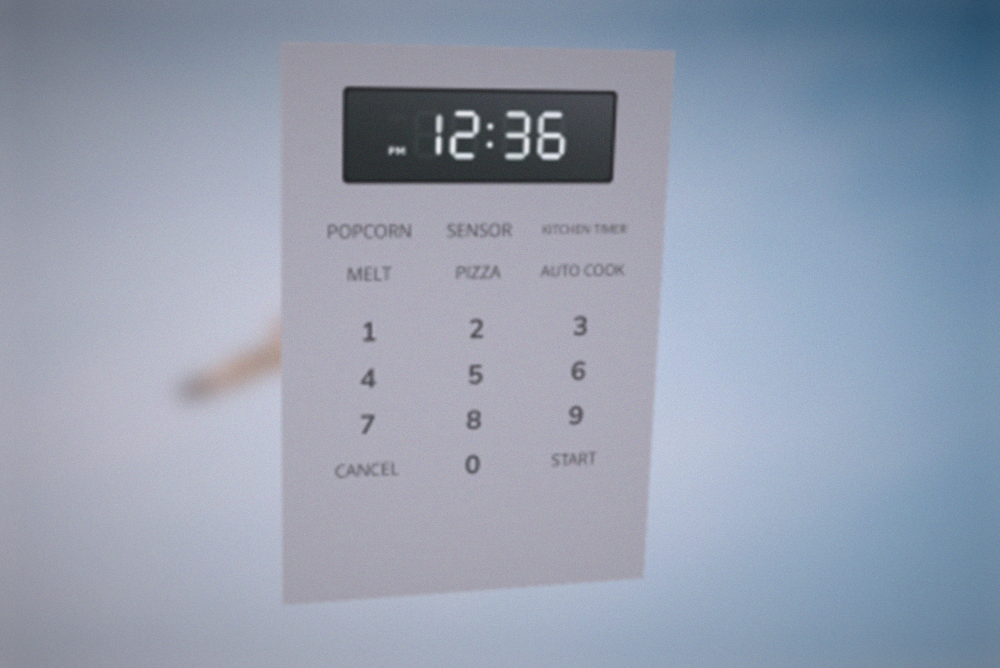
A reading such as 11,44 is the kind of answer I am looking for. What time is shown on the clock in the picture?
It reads 12,36
